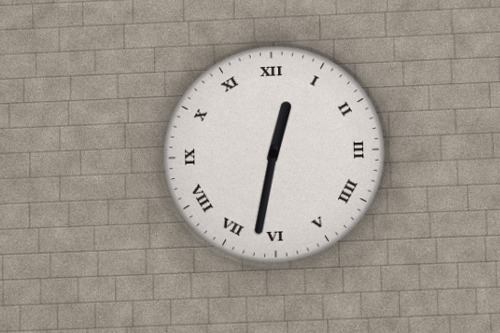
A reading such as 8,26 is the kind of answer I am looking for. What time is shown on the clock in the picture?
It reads 12,32
